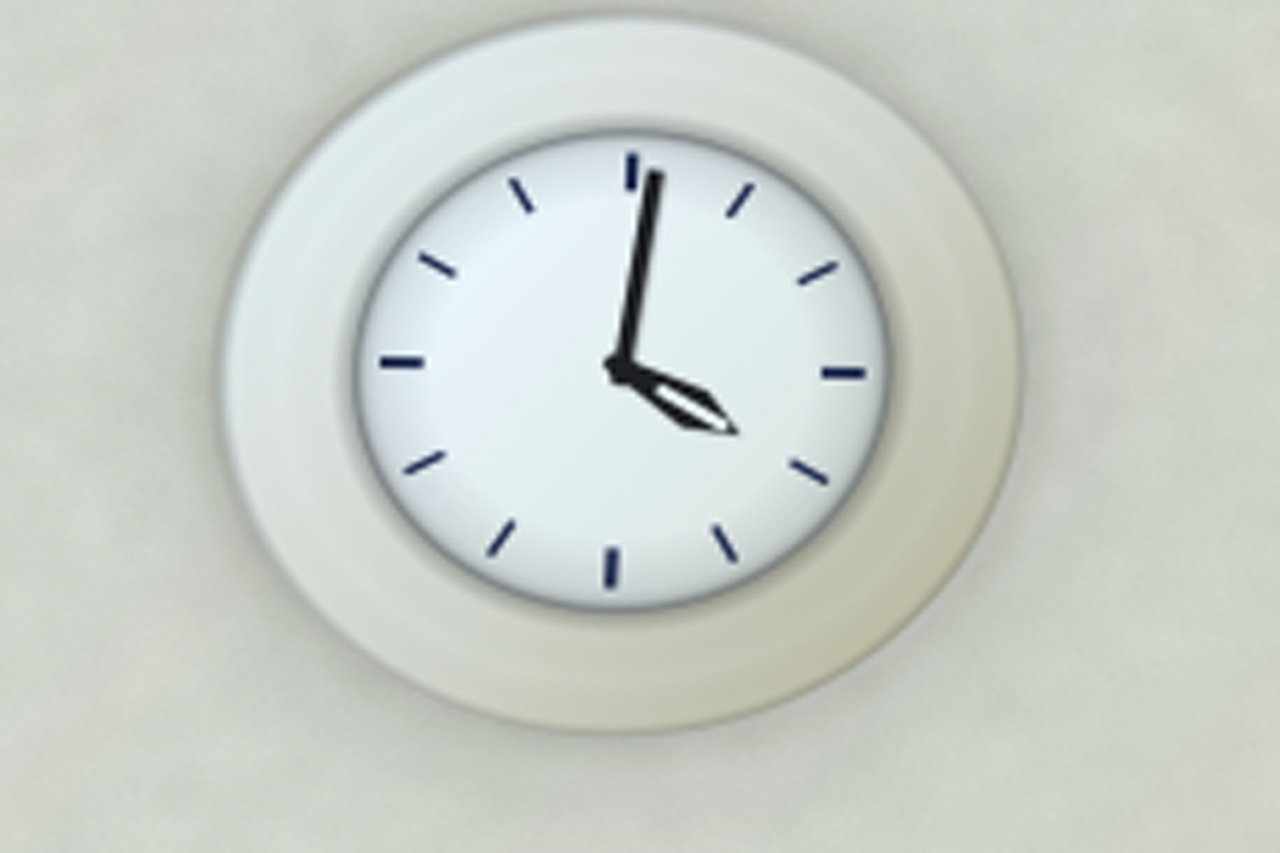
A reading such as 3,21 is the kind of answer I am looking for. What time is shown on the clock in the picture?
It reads 4,01
